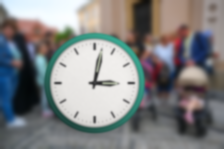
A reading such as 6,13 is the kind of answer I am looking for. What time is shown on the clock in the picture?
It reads 3,02
